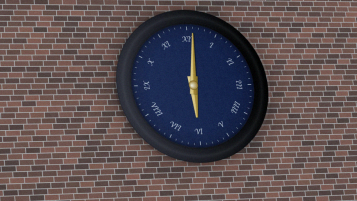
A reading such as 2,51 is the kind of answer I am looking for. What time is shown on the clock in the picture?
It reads 6,01
